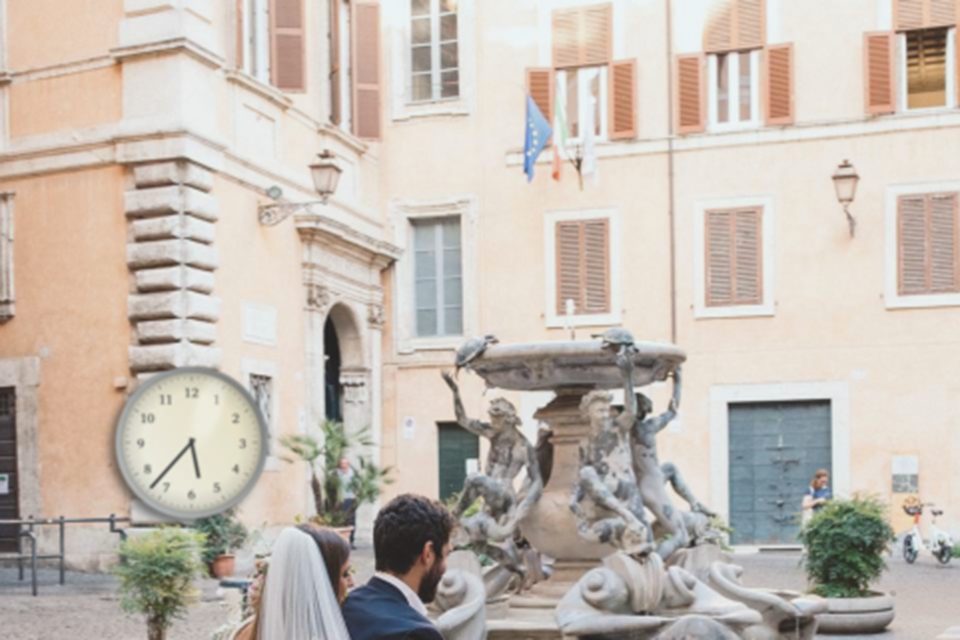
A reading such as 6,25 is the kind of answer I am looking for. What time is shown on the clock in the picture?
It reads 5,37
